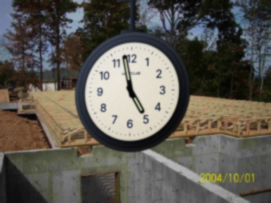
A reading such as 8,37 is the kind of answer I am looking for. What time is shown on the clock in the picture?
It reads 4,58
